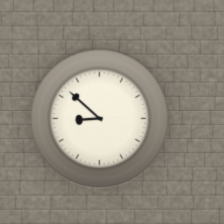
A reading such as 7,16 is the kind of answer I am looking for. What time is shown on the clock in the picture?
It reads 8,52
